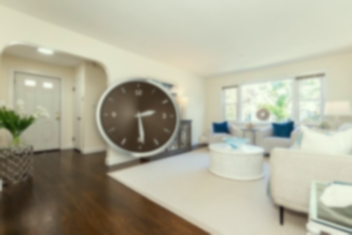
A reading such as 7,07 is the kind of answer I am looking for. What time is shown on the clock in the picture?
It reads 2,29
